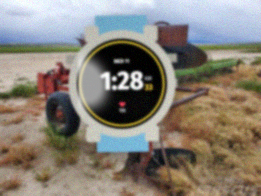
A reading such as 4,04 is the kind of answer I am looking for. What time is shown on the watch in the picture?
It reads 1,28
